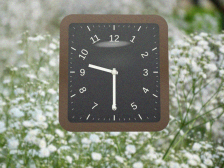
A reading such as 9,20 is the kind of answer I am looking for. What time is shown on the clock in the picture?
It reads 9,30
